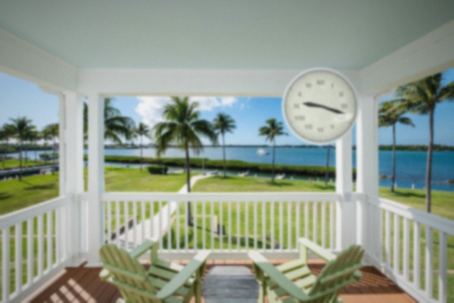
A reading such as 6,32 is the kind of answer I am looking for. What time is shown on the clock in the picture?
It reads 9,18
